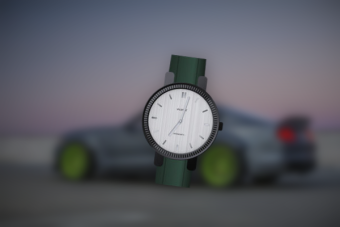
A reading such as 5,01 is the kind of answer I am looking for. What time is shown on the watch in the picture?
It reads 7,02
